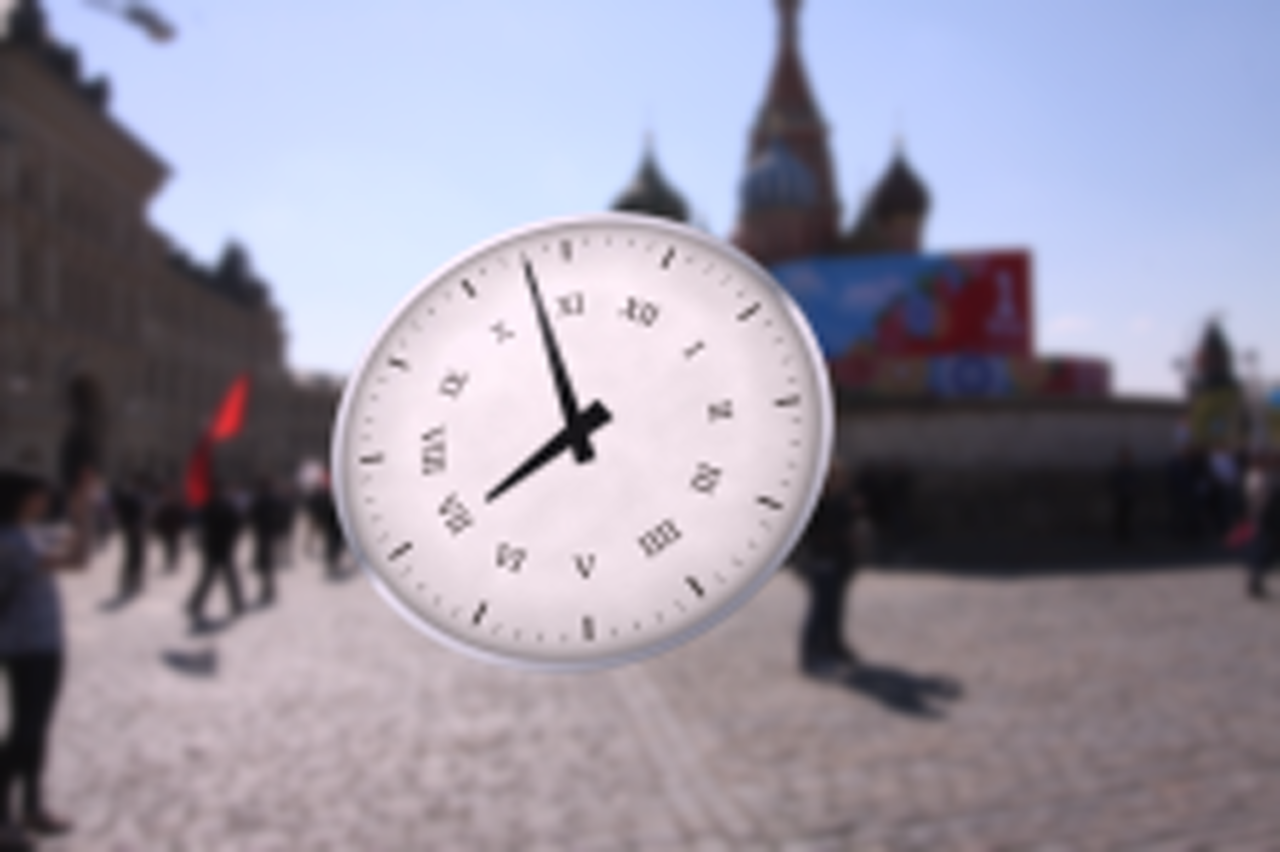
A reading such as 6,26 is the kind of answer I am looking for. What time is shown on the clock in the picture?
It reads 6,53
